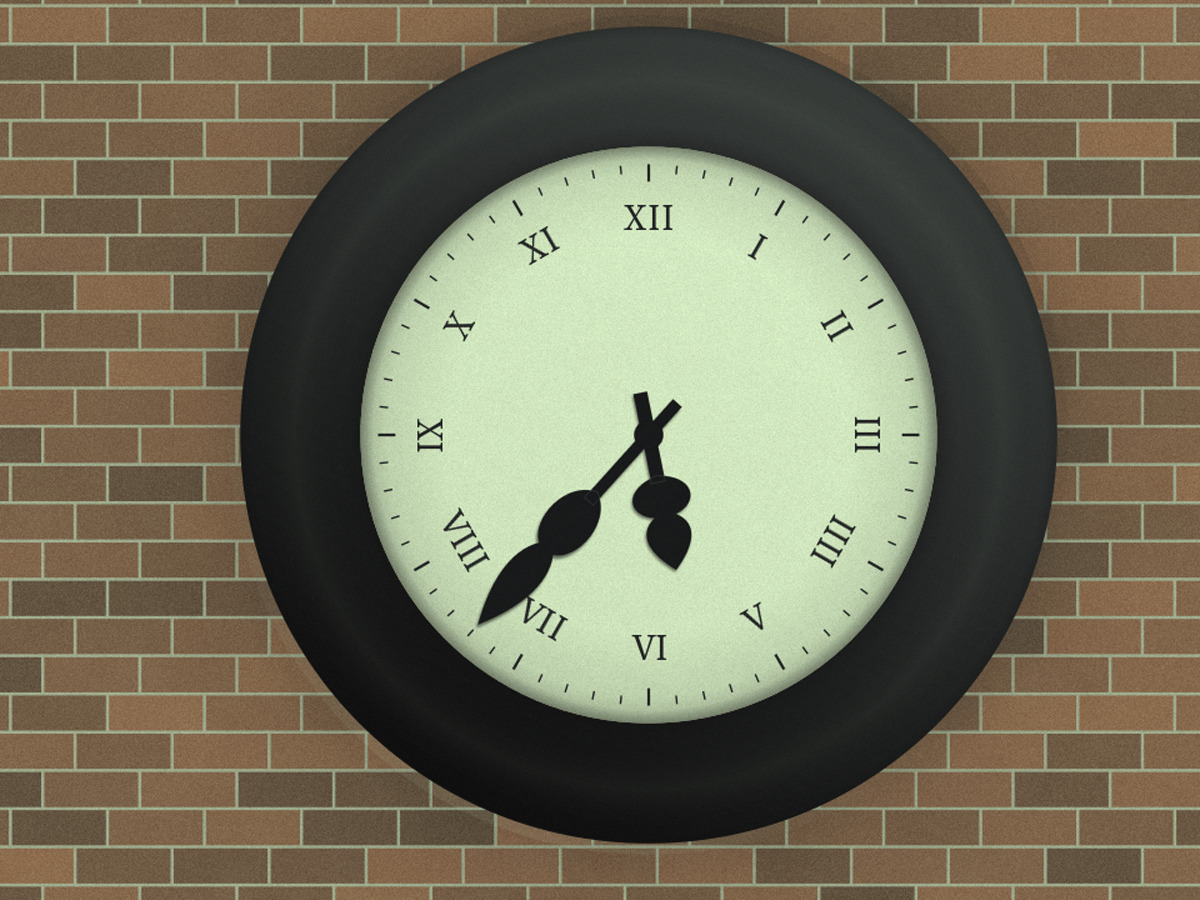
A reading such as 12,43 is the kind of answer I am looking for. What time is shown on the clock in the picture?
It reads 5,37
